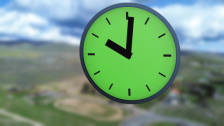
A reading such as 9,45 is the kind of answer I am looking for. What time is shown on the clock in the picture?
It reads 10,01
